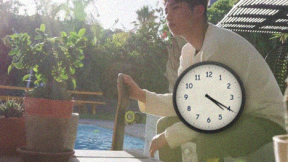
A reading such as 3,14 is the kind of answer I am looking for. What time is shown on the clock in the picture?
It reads 4,20
